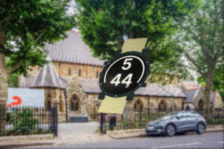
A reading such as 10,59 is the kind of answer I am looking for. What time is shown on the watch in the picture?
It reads 5,44
